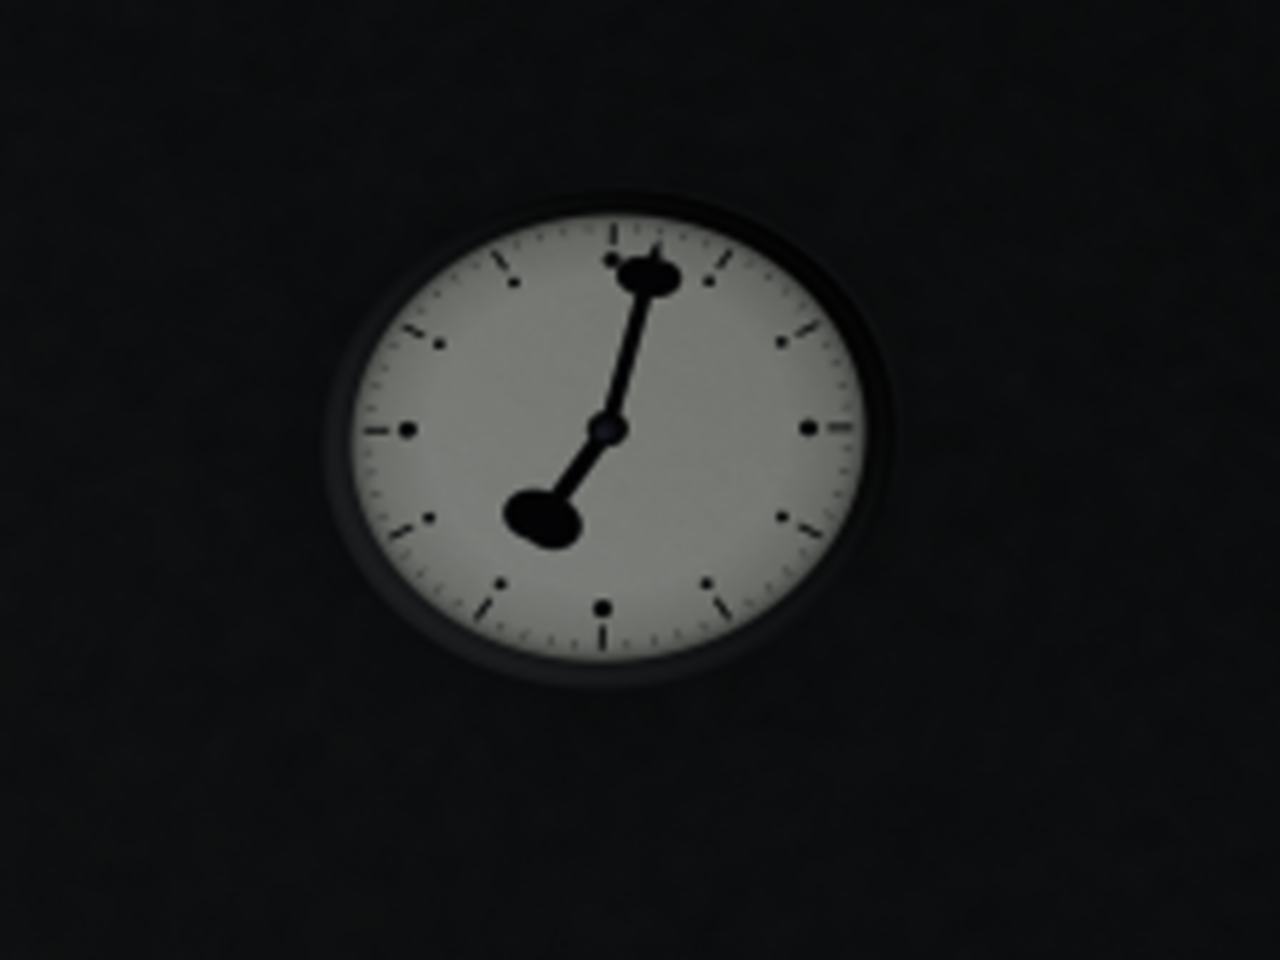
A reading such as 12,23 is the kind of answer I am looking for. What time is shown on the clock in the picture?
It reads 7,02
